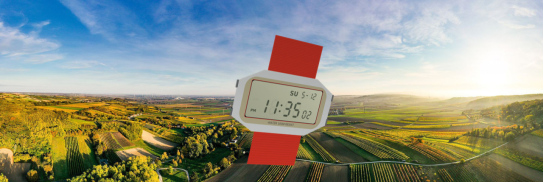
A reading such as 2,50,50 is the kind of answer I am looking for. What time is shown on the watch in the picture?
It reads 11,35,02
